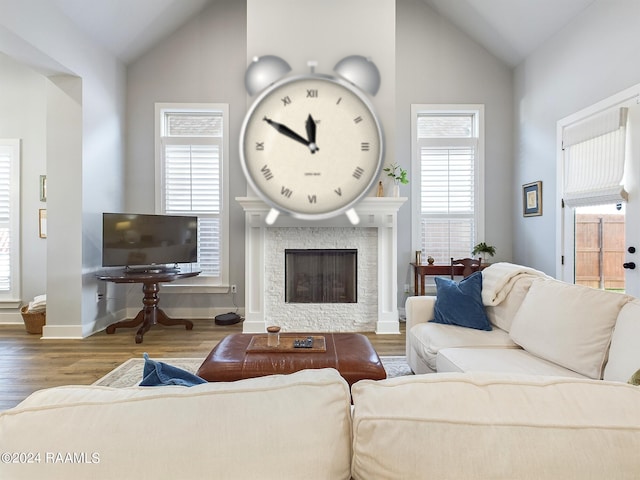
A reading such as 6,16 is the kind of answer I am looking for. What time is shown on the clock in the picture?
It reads 11,50
